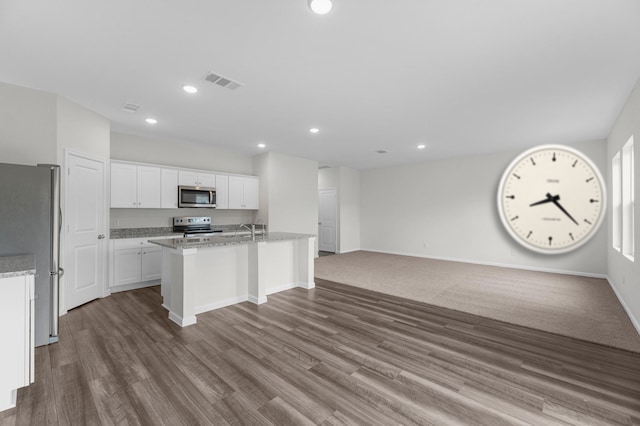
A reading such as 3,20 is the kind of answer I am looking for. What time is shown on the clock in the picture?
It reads 8,22
